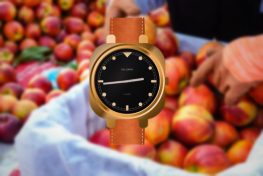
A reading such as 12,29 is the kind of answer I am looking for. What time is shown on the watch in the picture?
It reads 2,44
